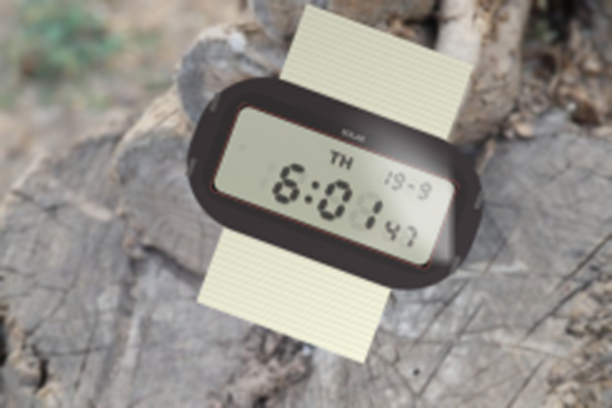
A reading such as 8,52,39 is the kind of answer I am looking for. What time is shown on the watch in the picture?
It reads 6,01,47
